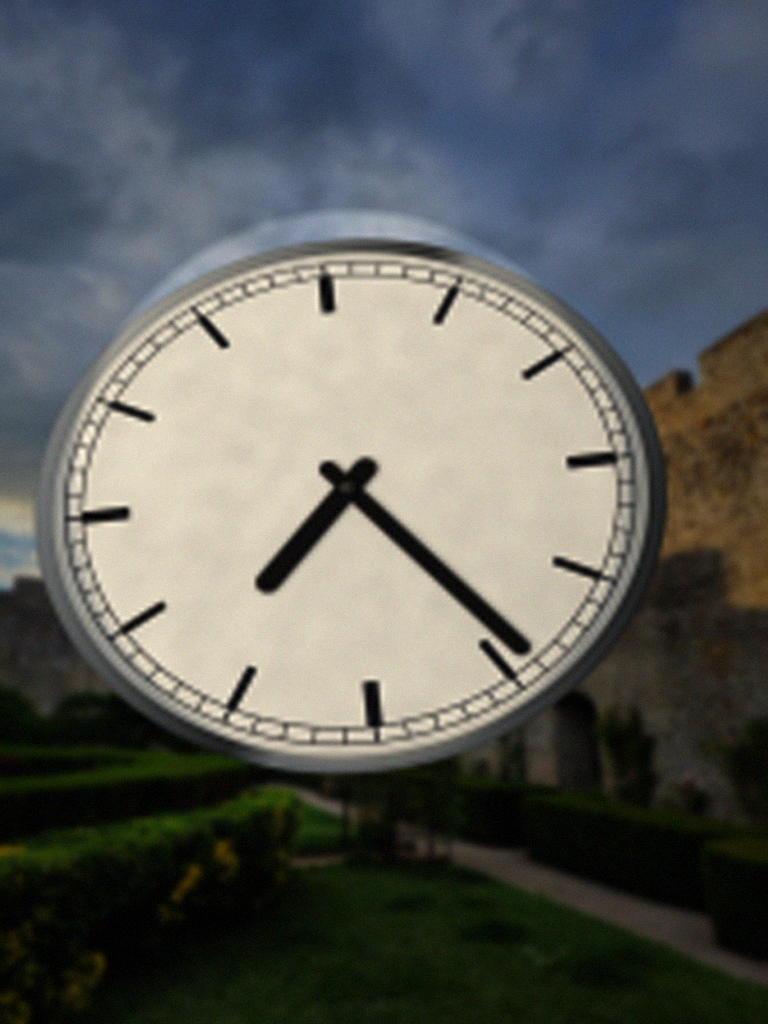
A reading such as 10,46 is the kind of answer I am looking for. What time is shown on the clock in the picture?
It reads 7,24
